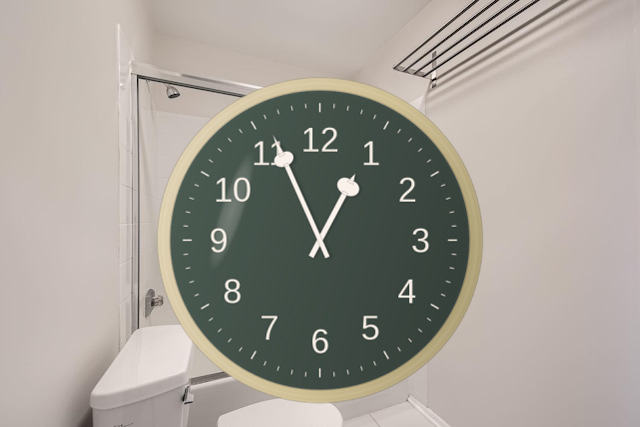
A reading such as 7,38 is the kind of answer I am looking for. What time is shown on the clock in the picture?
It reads 12,56
